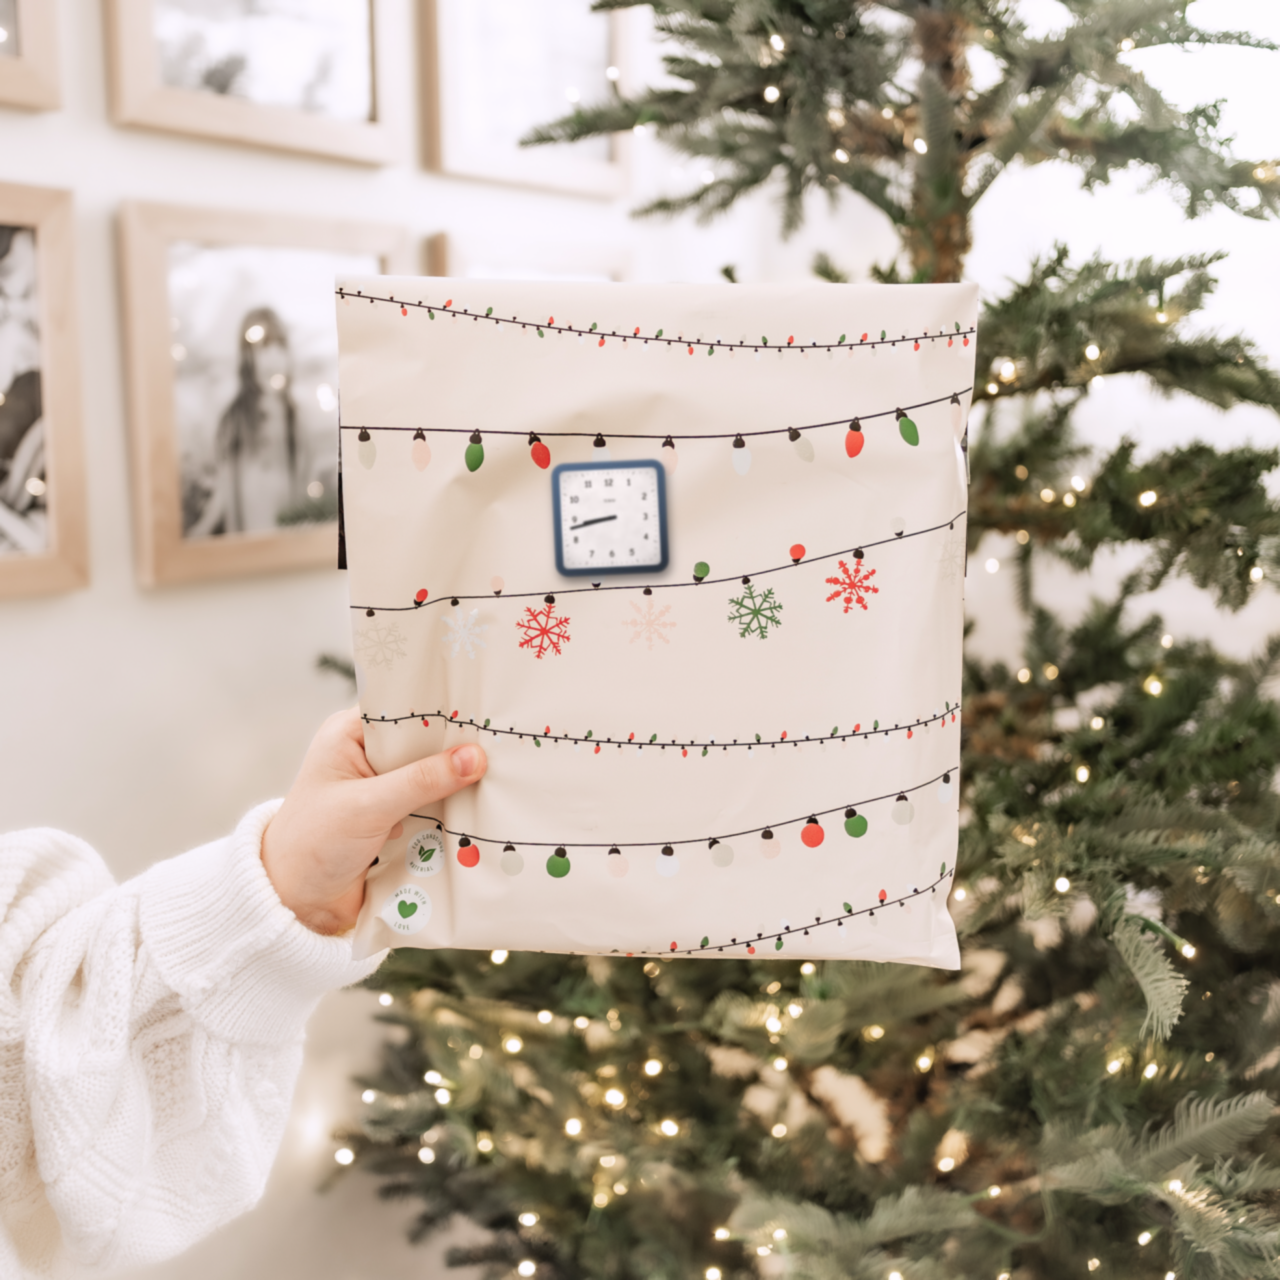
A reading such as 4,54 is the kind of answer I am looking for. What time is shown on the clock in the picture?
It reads 8,43
